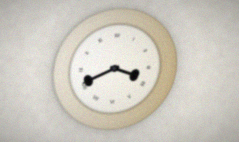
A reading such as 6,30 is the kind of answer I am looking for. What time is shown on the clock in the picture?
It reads 3,41
